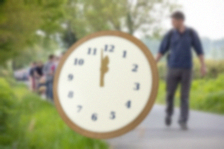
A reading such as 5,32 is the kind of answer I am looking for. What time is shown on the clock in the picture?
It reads 11,58
